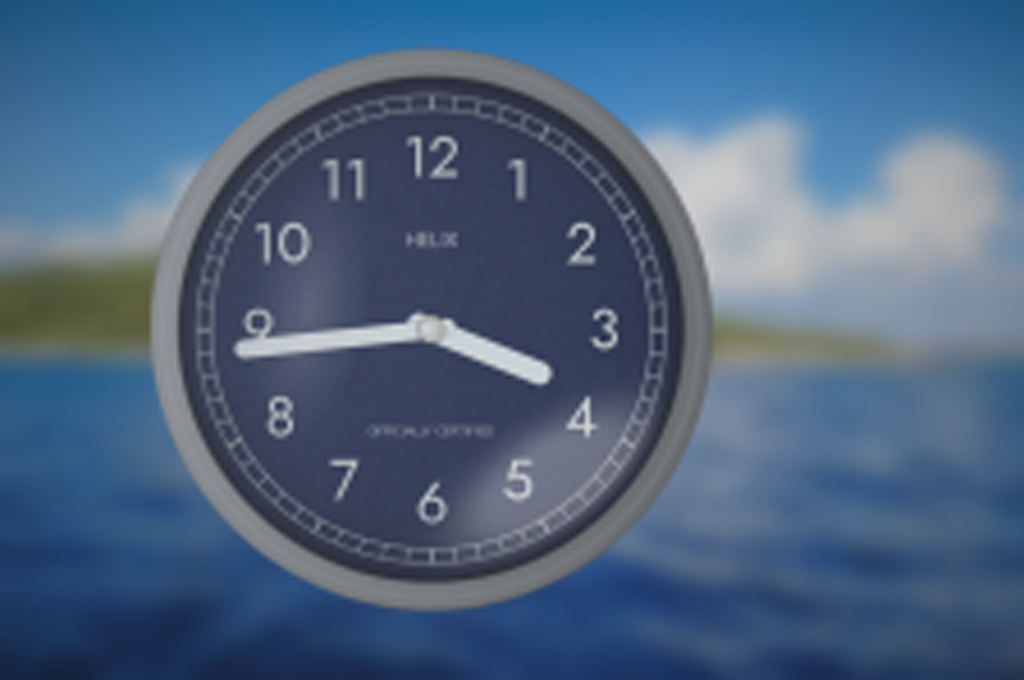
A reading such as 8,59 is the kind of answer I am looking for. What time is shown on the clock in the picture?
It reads 3,44
